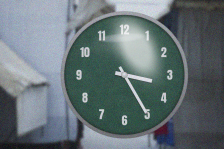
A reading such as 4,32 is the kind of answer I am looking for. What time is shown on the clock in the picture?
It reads 3,25
